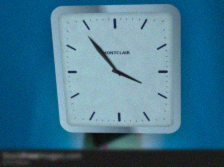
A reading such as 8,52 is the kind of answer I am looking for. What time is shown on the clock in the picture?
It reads 3,54
